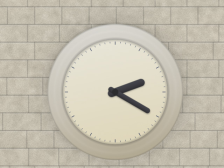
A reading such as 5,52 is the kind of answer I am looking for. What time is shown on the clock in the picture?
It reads 2,20
